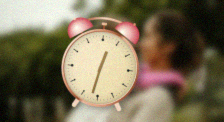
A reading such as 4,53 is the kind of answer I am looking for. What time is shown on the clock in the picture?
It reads 12,32
